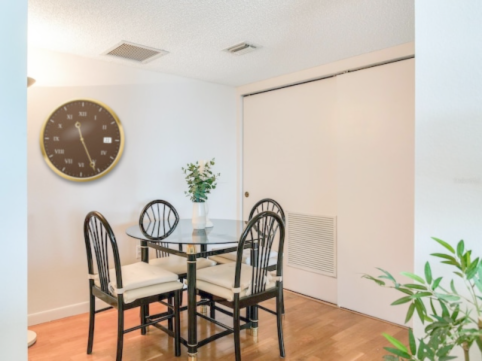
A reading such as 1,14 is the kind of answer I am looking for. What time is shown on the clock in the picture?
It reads 11,26
